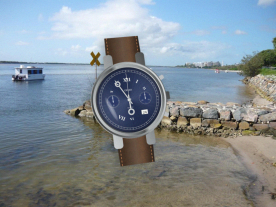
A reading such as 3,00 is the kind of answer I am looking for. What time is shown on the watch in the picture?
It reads 5,55
